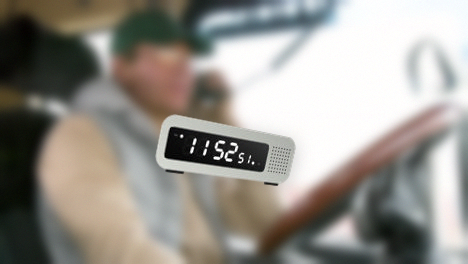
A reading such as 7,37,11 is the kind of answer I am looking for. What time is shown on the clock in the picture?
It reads 11,52,51
